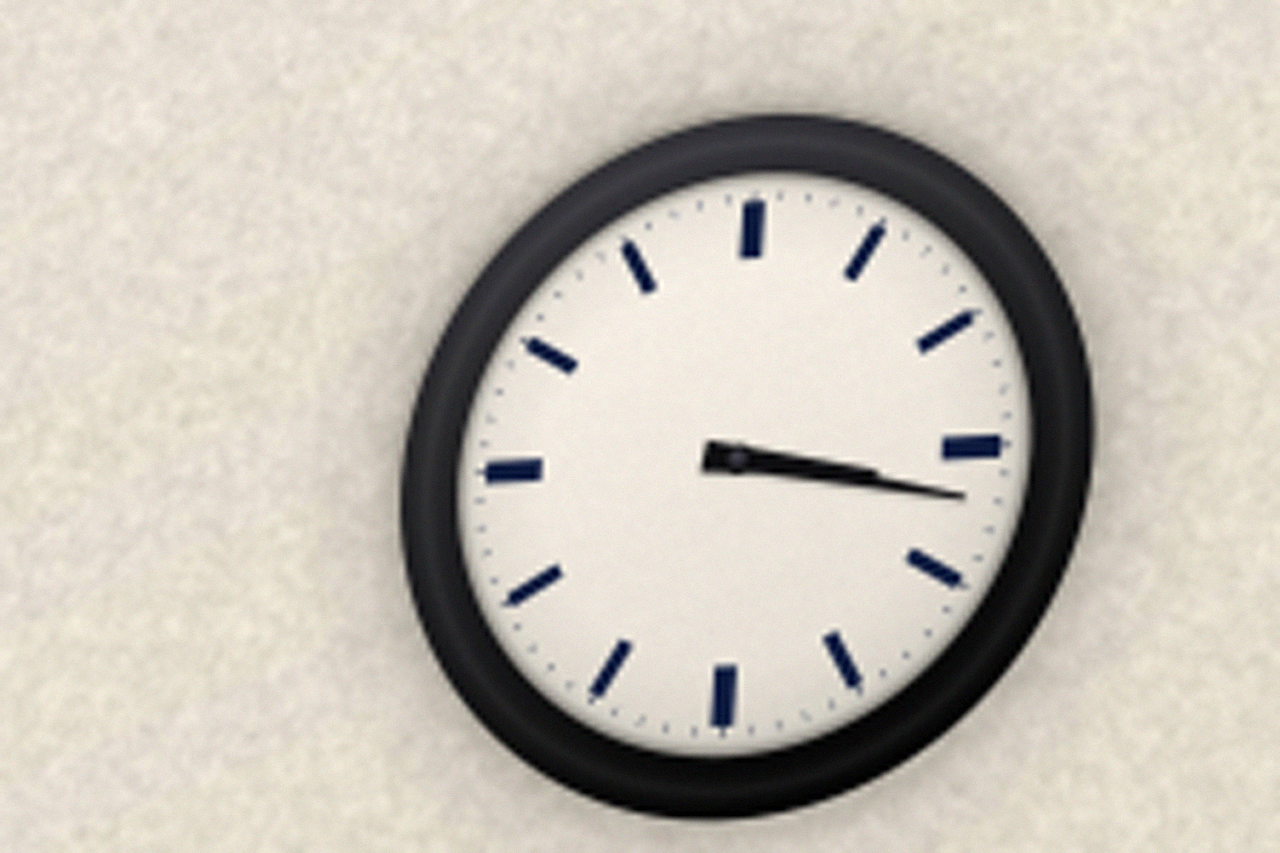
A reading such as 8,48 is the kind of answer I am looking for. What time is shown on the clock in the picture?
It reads 3,17
